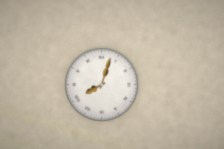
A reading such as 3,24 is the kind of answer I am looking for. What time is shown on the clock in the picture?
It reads 8,03
